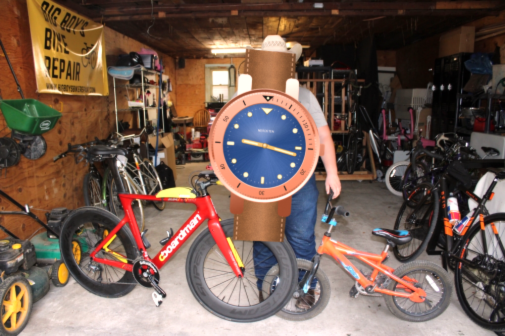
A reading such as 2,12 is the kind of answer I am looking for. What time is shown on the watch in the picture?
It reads 9,17
